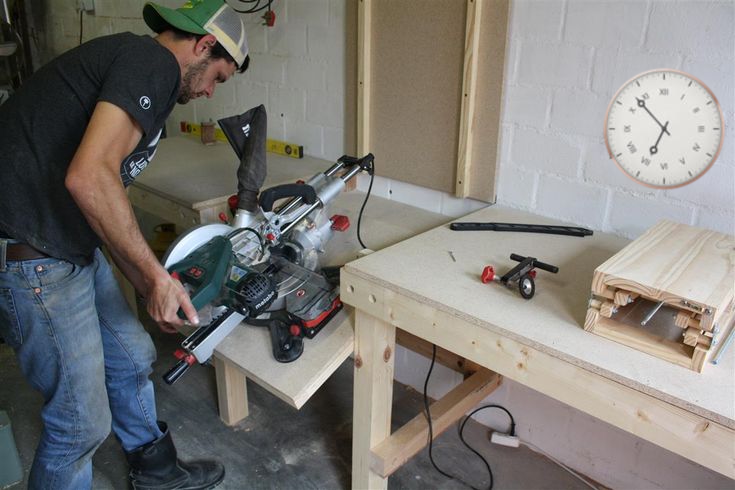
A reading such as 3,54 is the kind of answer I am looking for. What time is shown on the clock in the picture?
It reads 6,53
